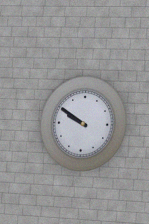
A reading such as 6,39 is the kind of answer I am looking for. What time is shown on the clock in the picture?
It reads 9,50
